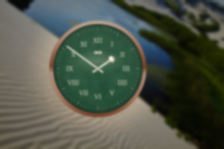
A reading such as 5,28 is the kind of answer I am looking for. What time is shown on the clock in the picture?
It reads 1,51
